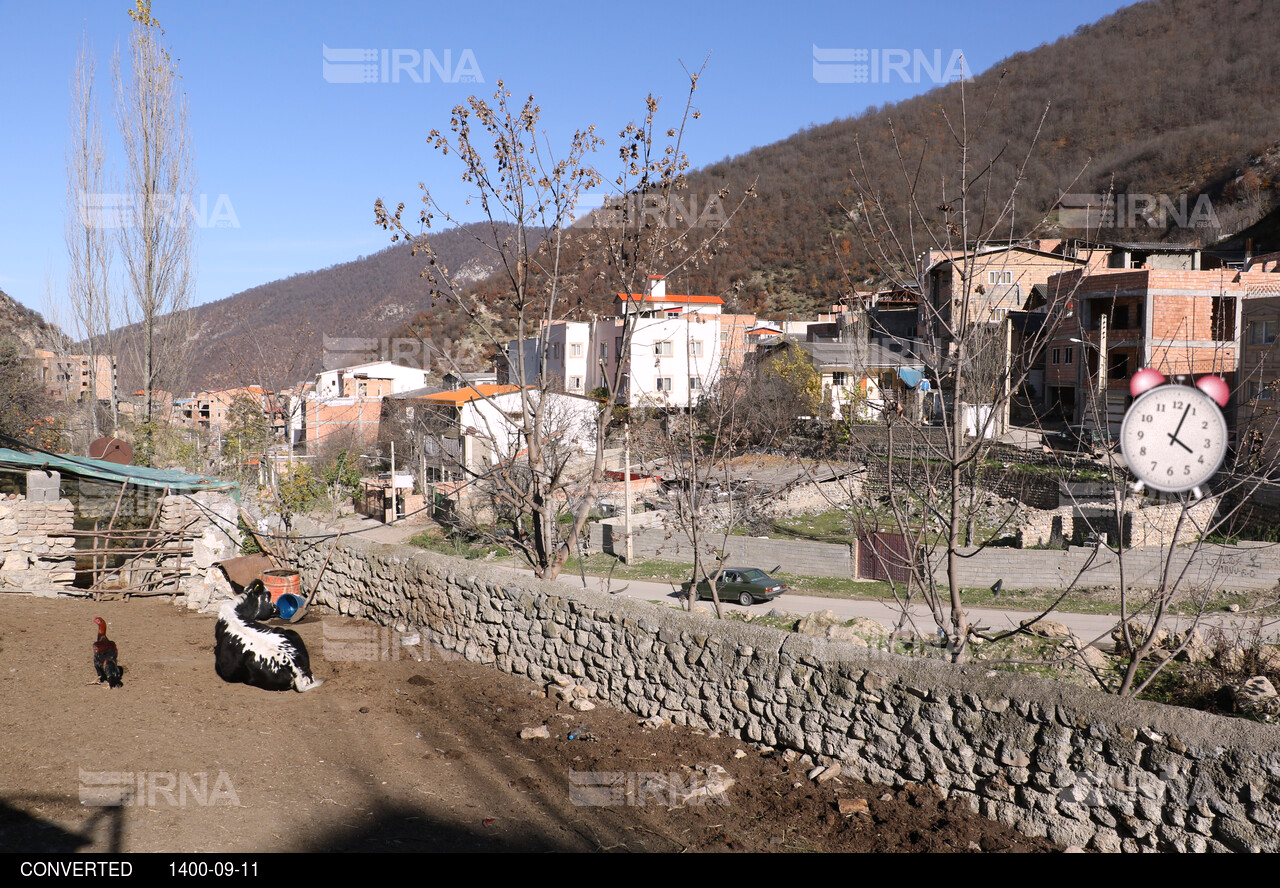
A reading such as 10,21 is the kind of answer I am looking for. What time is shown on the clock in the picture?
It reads 4,03
